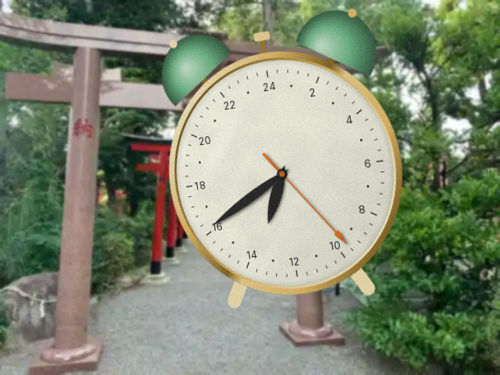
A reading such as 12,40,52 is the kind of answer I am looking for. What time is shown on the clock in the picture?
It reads 13,40,24
